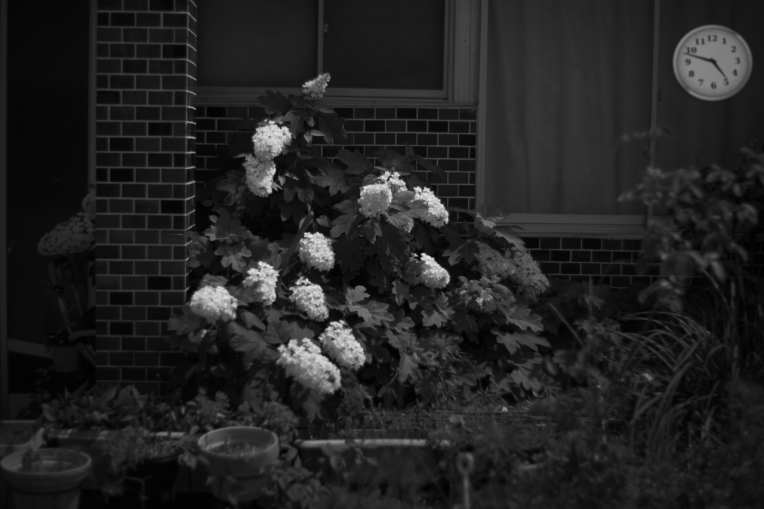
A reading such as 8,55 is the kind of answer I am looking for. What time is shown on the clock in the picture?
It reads 4,48
